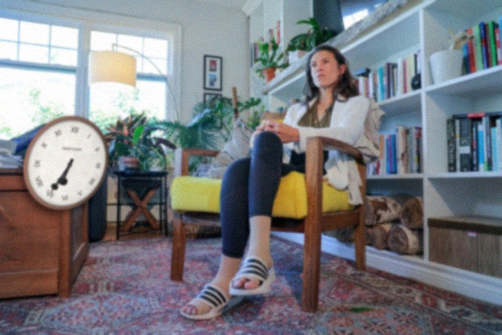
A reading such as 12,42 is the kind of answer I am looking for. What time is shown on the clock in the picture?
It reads 6,35
